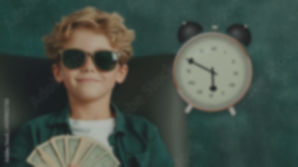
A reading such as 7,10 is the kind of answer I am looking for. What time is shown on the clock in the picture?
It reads 5,49
